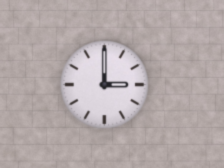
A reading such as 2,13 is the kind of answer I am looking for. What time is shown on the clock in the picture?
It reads 3,00
